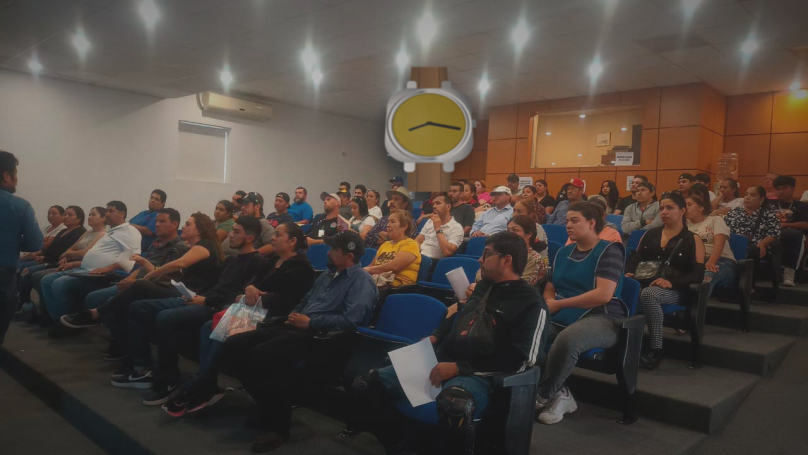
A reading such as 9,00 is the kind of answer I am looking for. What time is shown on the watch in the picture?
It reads 8,17
